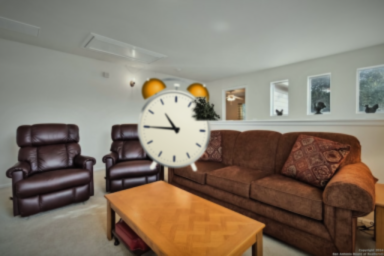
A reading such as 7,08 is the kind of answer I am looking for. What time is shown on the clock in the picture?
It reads 10,45
